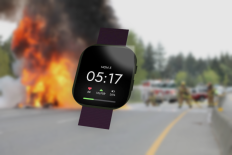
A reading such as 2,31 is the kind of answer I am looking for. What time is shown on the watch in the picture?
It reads 5,17
